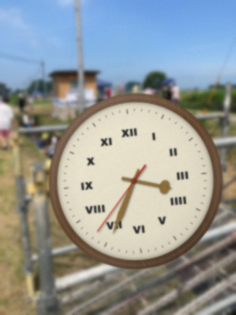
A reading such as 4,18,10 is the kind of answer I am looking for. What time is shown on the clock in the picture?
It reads 3,34,37
